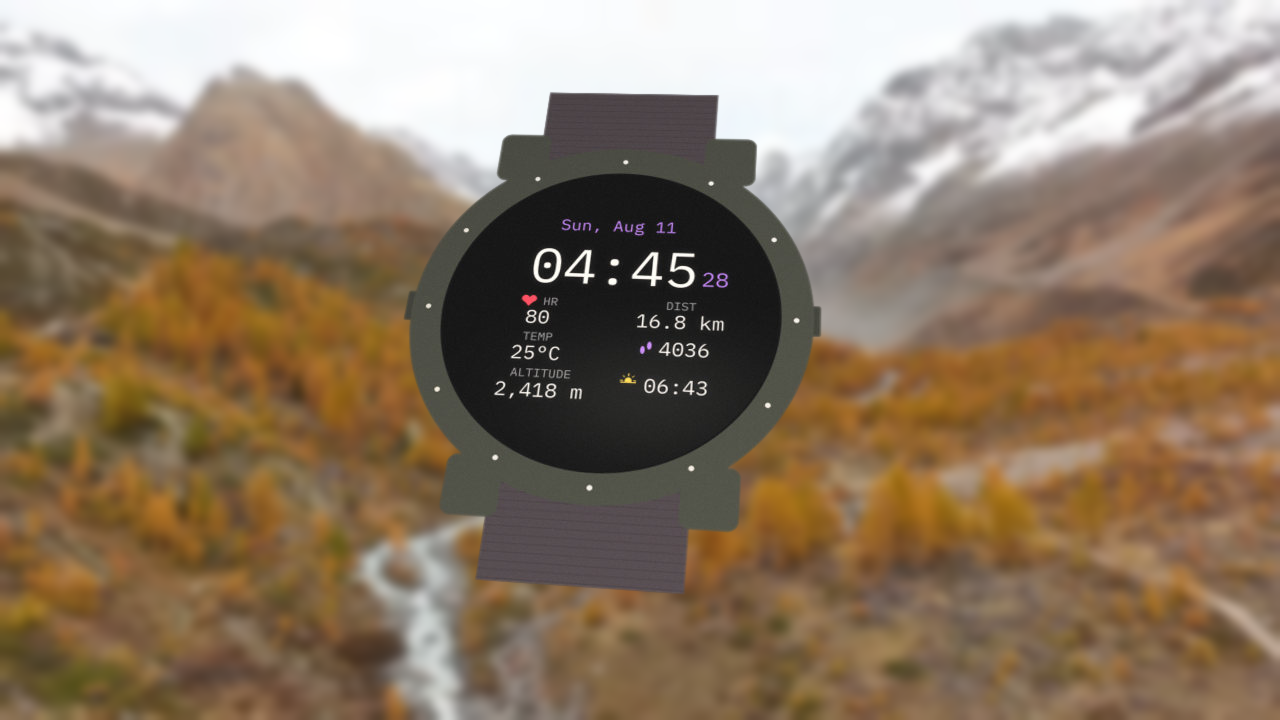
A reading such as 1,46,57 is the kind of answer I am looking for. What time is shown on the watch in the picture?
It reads 4,45,28
